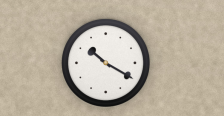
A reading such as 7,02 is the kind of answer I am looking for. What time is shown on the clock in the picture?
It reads 10,20
